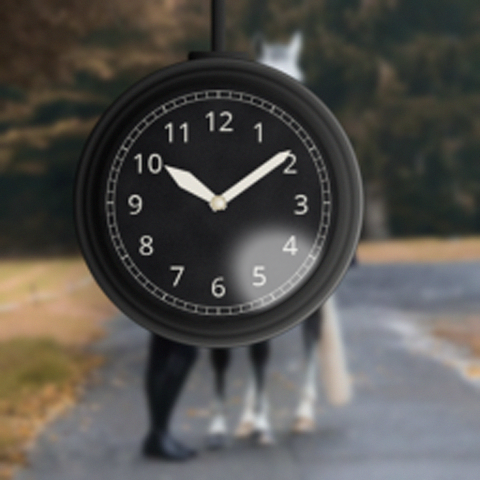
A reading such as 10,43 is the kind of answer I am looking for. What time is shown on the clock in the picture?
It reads 10,09
